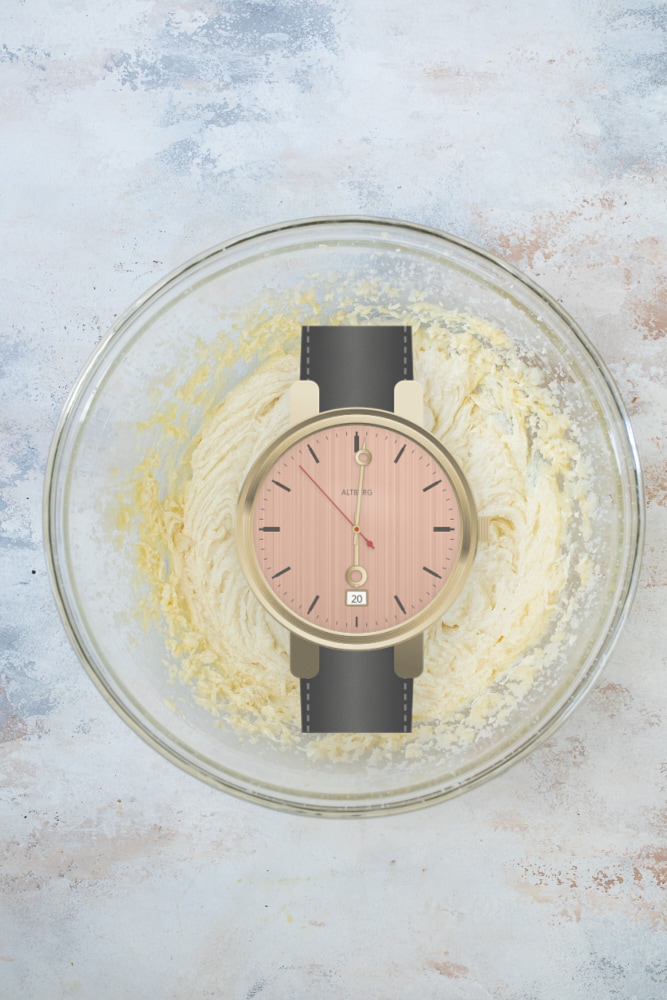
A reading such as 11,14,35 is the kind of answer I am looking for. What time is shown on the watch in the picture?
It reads 6,00,53
